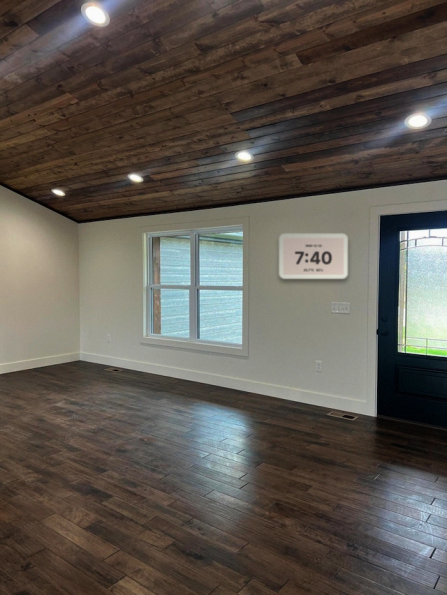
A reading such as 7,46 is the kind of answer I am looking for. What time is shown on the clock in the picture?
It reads 7,40
